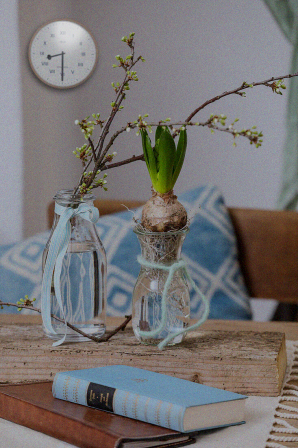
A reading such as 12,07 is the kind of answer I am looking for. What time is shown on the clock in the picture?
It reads 8,30
